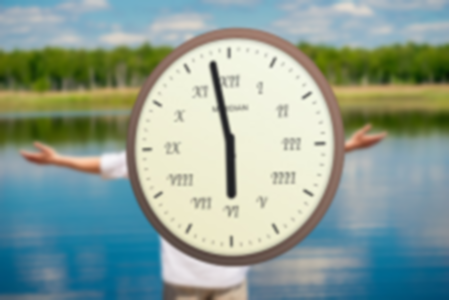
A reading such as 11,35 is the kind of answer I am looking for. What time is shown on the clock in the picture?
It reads 5,58
